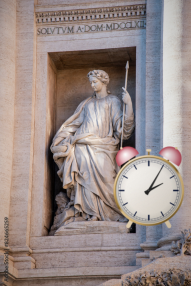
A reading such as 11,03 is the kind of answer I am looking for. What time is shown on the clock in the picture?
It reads 2,05
